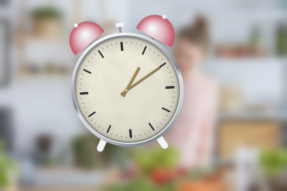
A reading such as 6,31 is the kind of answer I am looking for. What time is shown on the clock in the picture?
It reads 1,10
